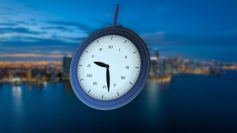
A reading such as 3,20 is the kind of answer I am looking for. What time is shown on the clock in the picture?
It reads 9,28
